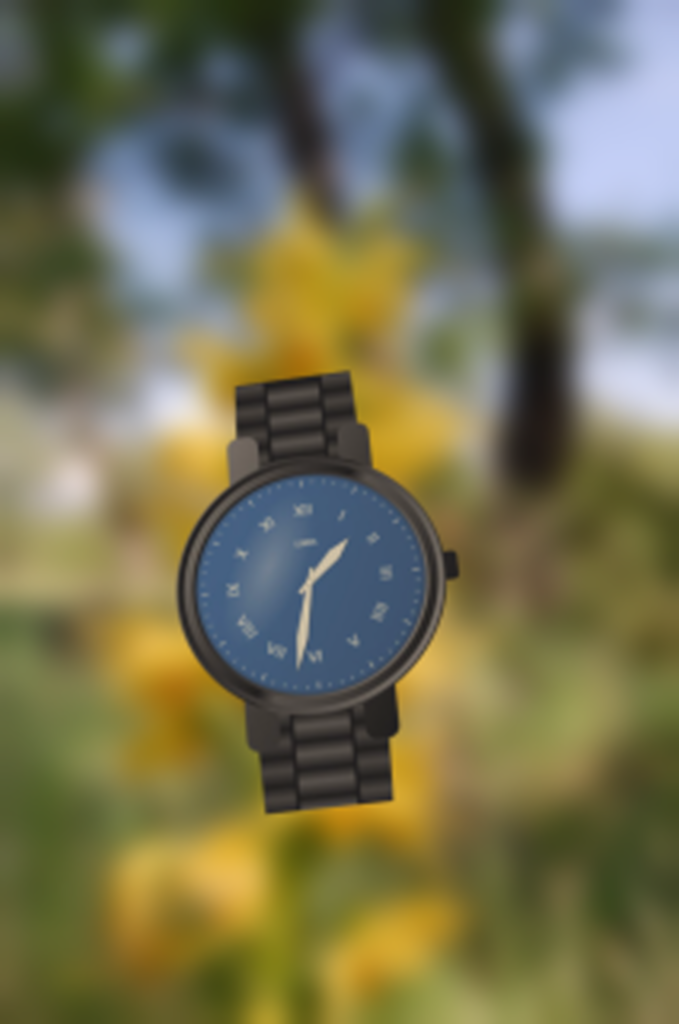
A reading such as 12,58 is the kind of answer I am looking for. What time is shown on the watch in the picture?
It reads 1,32
